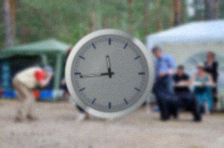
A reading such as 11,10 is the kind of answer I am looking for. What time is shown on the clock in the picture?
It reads 11,44
